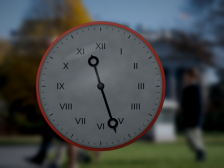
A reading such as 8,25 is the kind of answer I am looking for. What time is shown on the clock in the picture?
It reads 11,27
